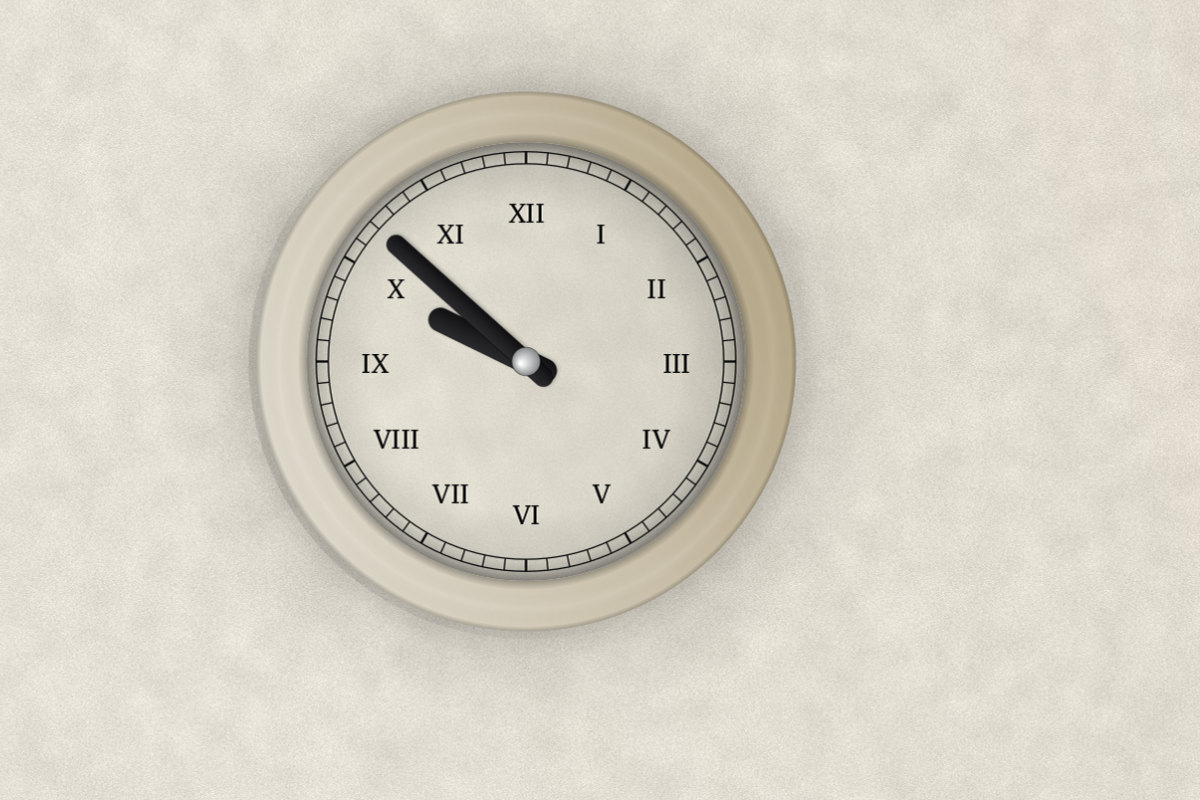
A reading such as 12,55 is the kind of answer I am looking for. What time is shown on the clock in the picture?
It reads 9,52
